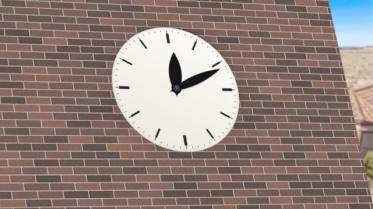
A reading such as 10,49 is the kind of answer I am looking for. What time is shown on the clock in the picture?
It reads 12,11
